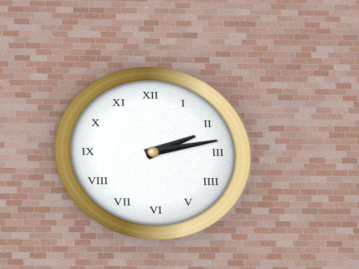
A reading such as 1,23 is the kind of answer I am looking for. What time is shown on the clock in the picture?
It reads 2,13
